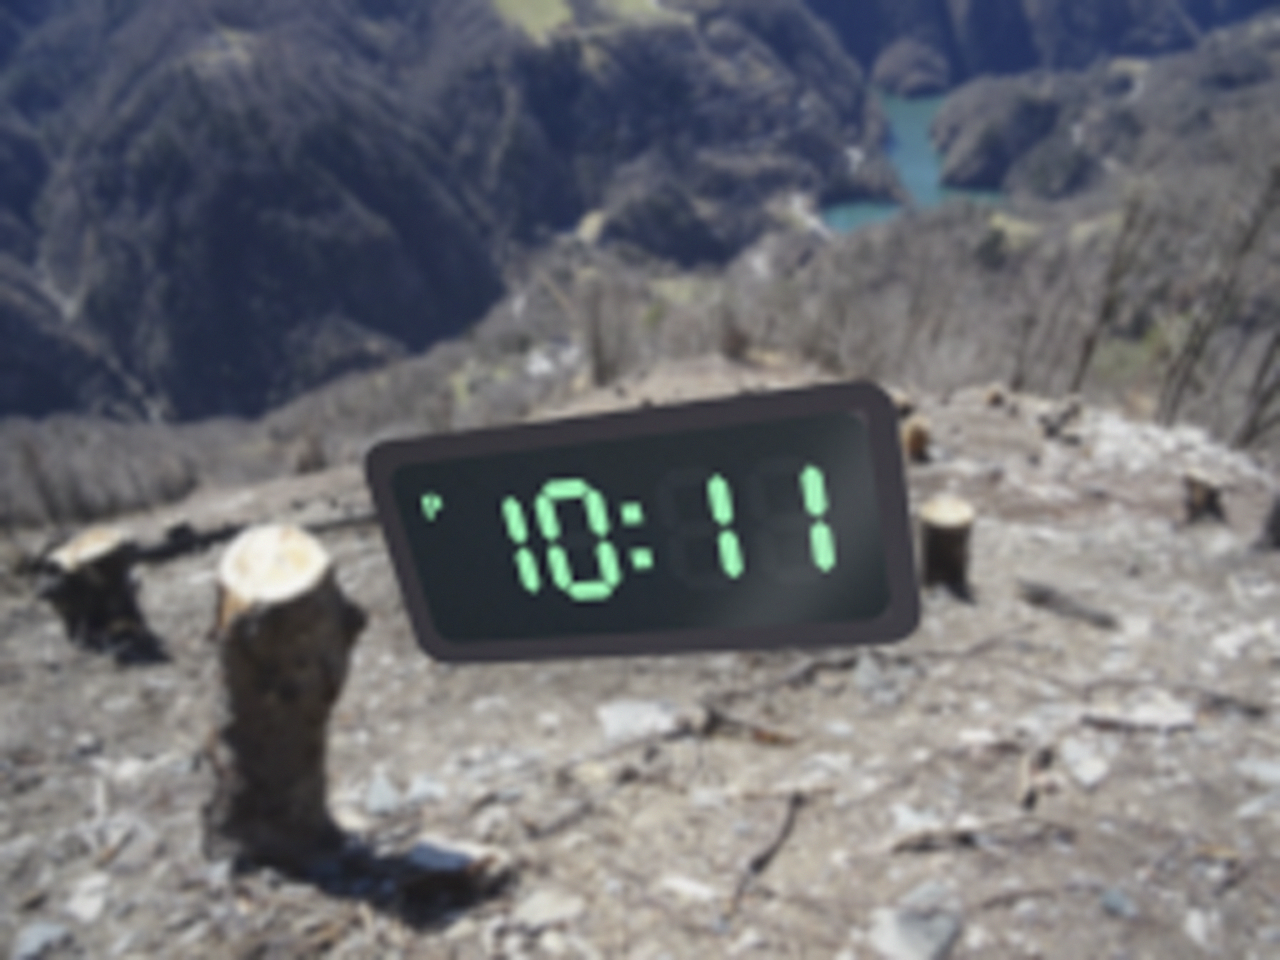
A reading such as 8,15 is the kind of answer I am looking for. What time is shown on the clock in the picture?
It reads 10,11
